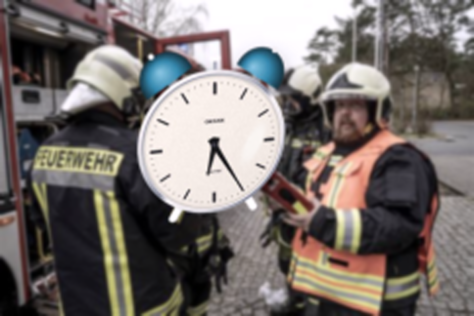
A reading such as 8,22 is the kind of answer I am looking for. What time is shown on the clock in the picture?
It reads 6,25
